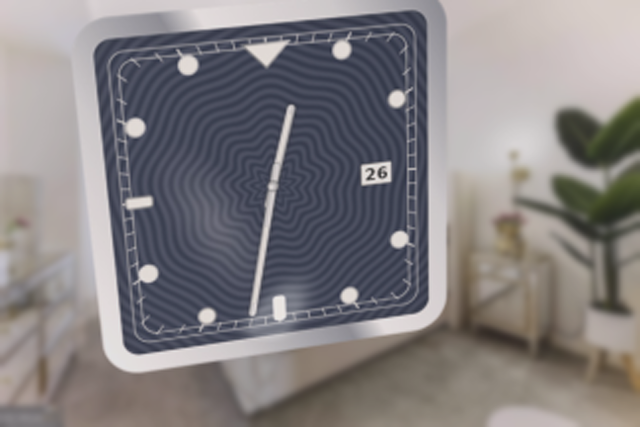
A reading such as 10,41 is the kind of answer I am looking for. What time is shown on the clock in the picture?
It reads 12,32
